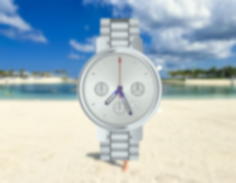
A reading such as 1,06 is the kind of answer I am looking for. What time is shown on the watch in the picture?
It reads 7,26
